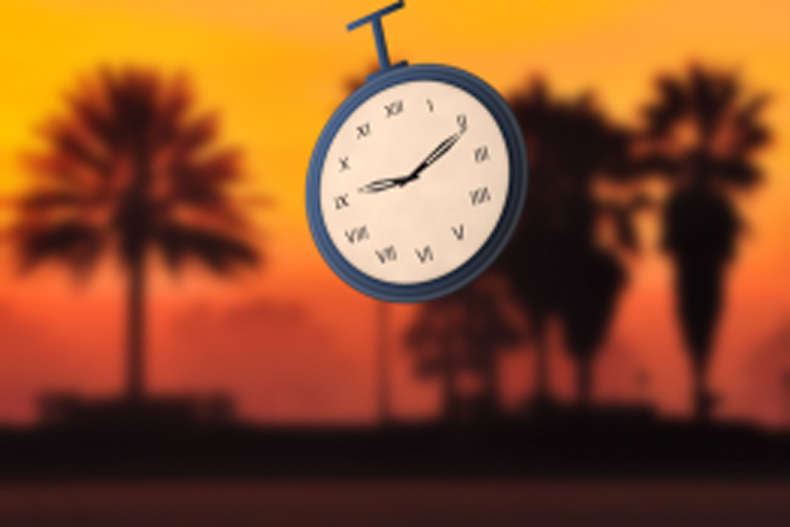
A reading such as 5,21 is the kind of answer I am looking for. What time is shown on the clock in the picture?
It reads 9,11
